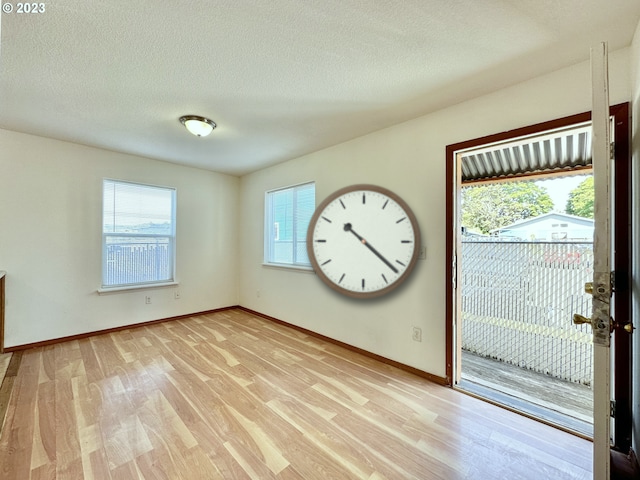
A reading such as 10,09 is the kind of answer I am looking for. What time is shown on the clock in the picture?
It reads 10,22
